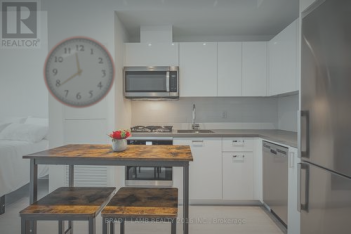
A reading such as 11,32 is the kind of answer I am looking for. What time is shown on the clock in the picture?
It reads 11,39
